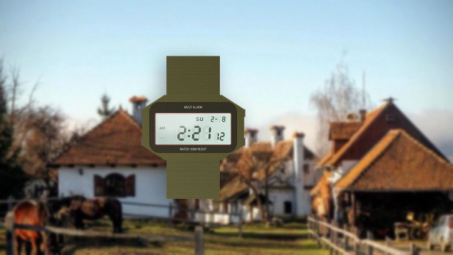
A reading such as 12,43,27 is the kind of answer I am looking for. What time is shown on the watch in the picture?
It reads 2,21,12
